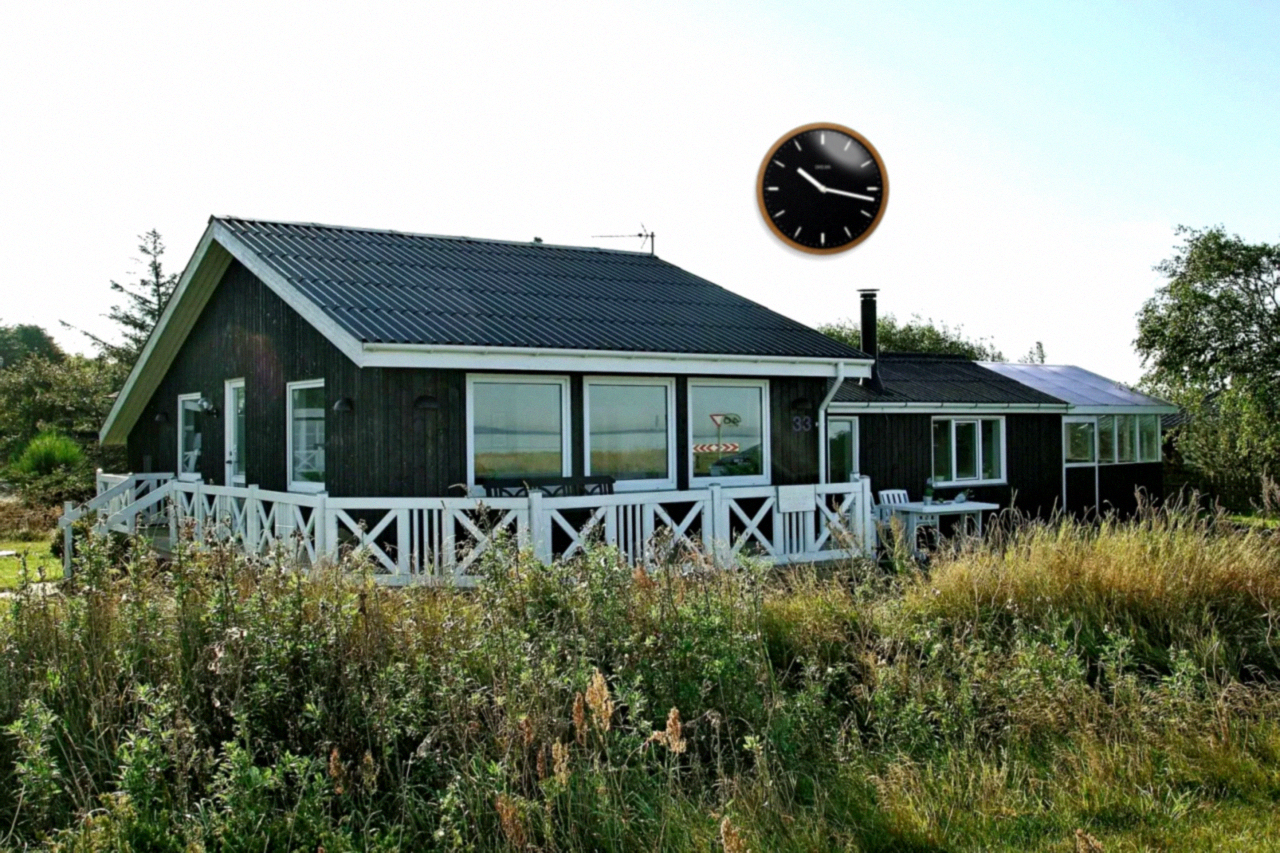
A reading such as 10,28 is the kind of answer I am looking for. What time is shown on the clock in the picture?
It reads 10,17
